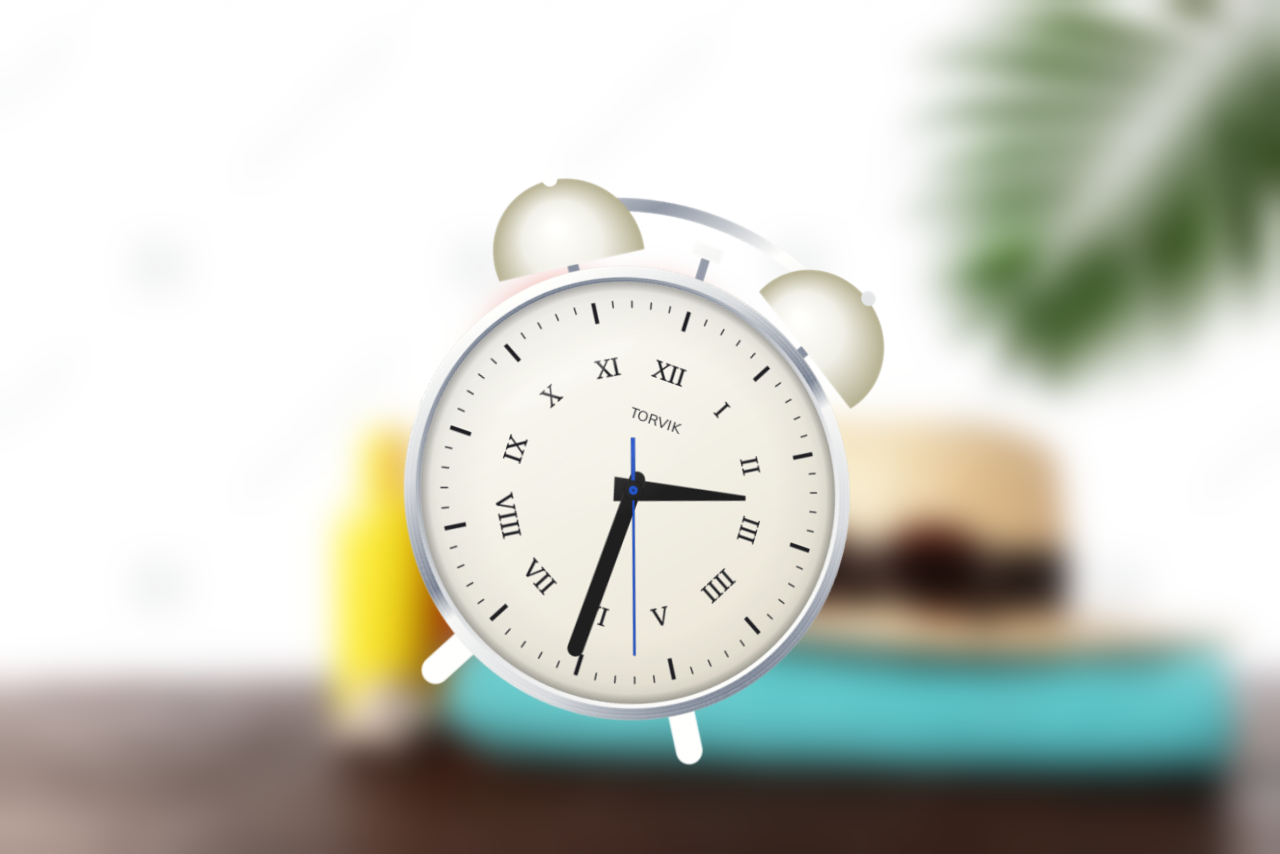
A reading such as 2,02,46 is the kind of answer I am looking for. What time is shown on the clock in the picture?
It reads 2,30,27
